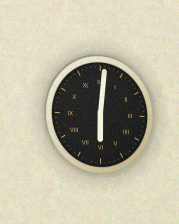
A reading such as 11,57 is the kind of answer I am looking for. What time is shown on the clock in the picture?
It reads 6,01
